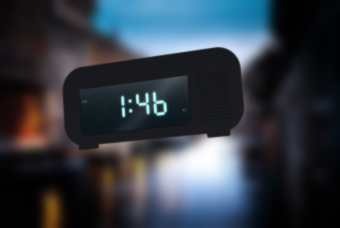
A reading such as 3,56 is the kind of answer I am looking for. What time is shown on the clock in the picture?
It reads 1,46
